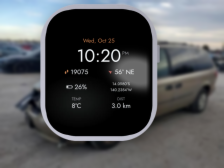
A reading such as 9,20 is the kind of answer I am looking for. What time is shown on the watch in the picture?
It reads 10,20
